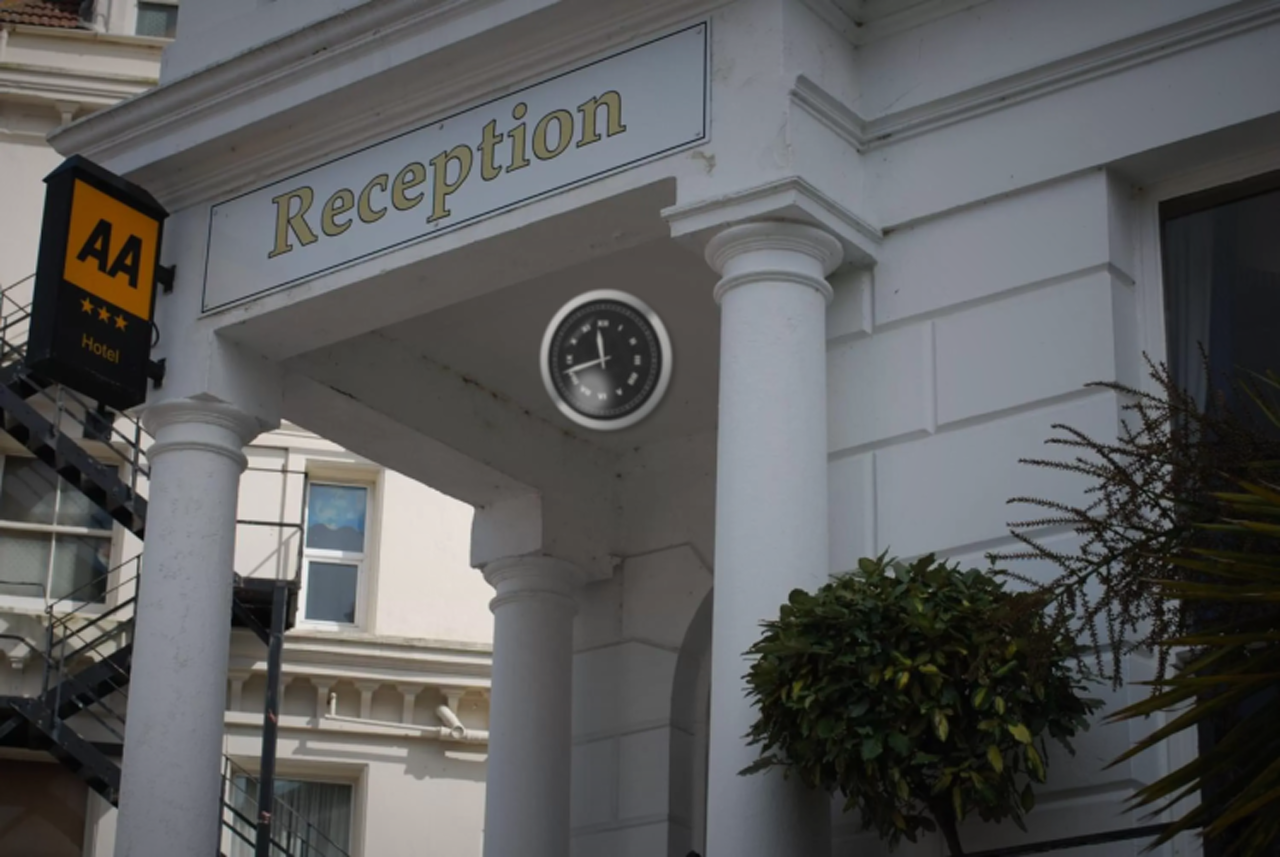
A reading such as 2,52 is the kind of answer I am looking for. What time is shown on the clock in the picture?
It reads 11,42
